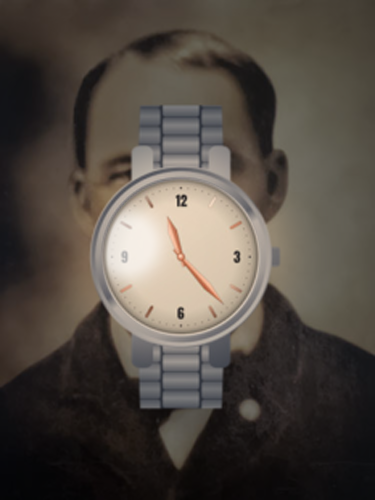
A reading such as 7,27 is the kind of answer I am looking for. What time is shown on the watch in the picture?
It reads 11,23
